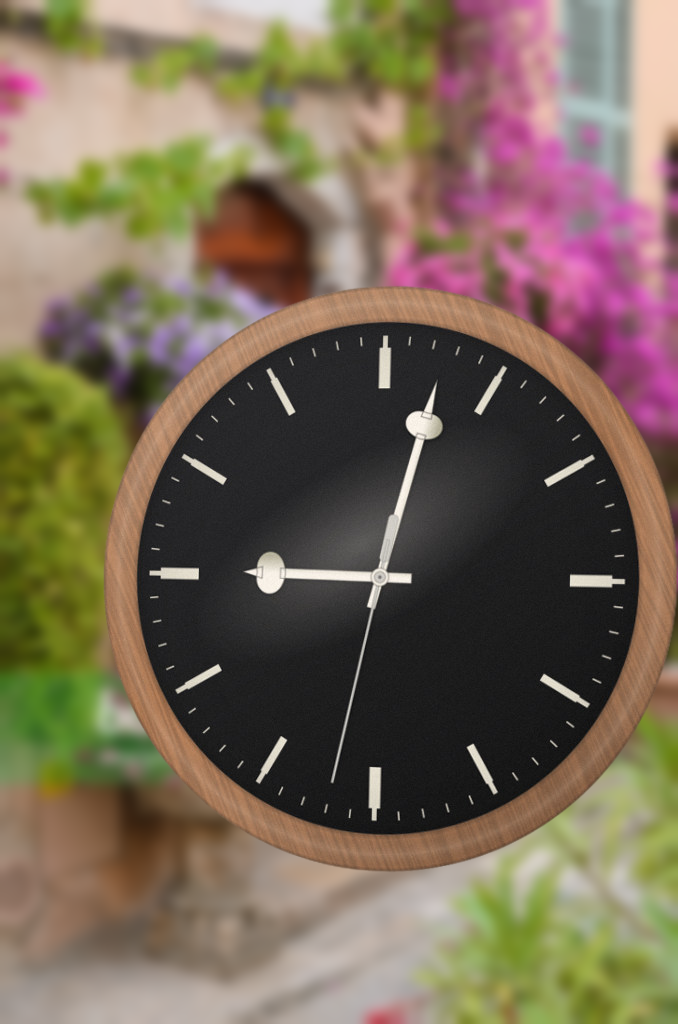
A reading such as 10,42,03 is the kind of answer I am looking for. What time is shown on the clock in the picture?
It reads 9,02,32
